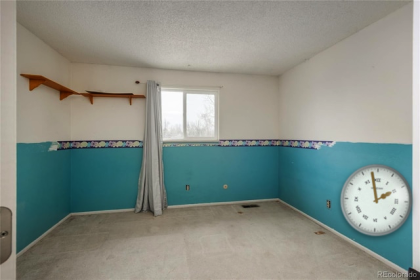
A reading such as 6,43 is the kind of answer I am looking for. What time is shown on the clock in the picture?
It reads 1,58
